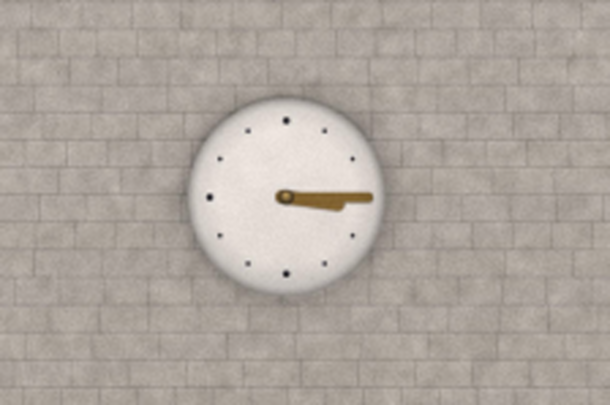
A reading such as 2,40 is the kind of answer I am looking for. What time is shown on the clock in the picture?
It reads 3,15
